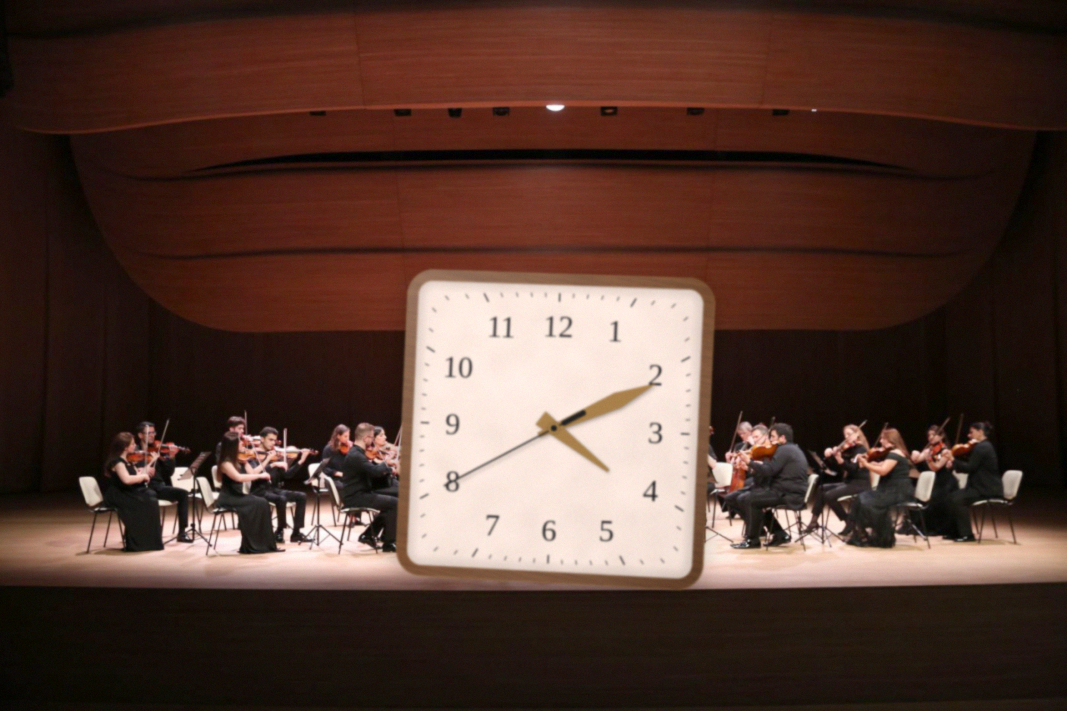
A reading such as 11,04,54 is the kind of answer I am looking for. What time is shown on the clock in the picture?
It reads 4,10,40
